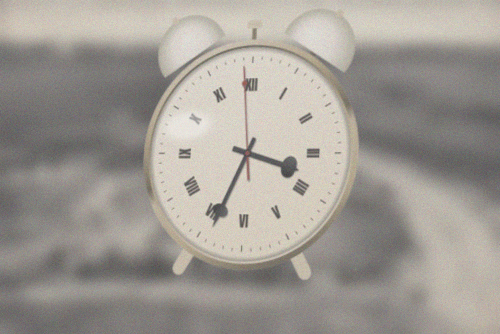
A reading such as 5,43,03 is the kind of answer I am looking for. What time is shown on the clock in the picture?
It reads 3,33,59
